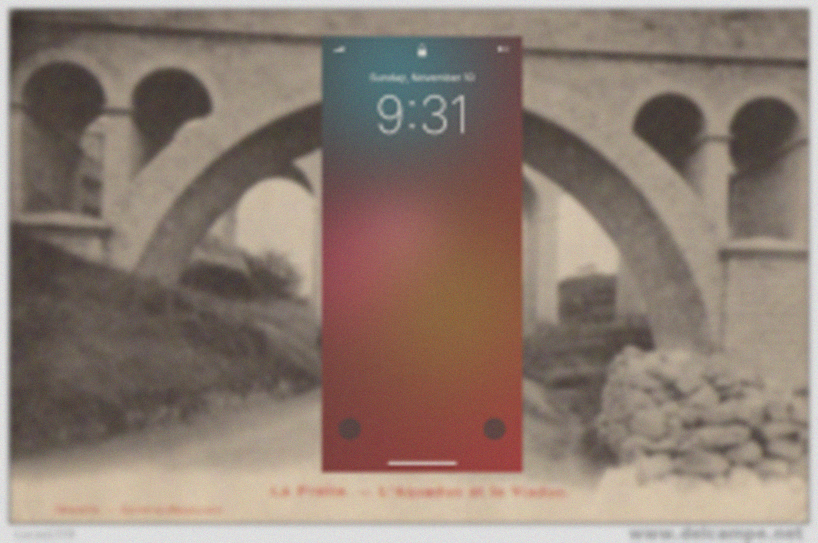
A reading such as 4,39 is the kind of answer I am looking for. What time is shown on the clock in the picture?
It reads 9,31
